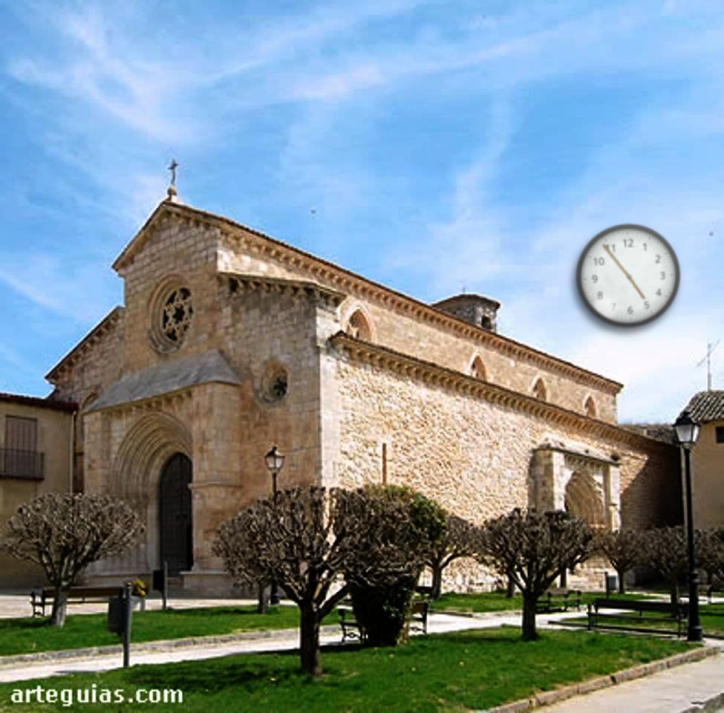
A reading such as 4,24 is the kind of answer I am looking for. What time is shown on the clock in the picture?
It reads 4,54
